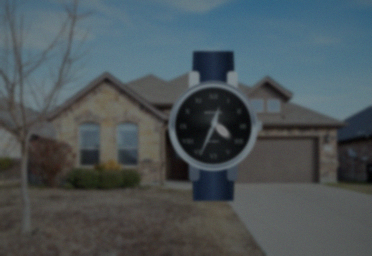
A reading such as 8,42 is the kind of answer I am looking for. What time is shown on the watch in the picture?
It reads 12,34
